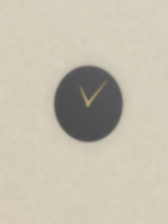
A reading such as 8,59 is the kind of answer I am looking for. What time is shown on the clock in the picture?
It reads 11,07
